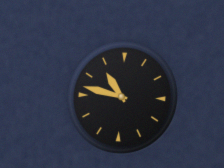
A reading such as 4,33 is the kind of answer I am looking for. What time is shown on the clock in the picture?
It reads 10,47
